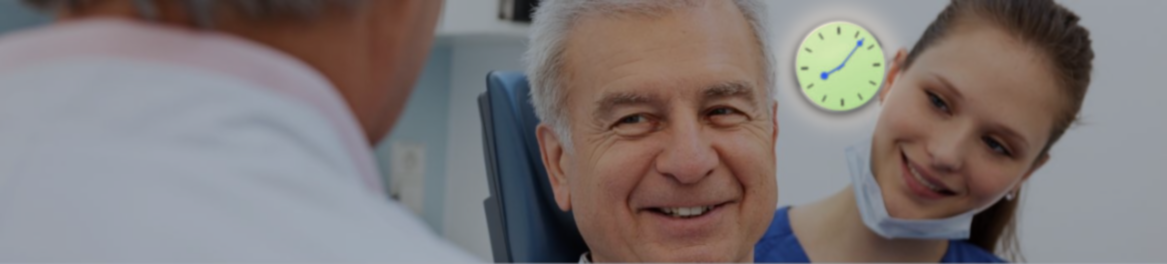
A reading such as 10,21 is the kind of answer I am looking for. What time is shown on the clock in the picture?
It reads 8,07
